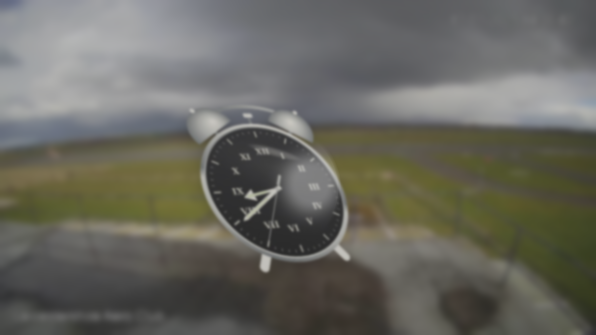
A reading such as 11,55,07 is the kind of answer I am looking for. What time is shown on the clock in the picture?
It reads 8,39,35
